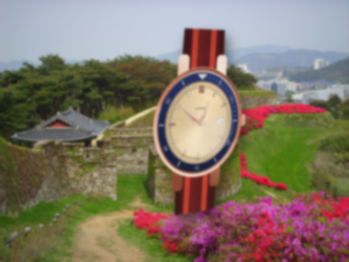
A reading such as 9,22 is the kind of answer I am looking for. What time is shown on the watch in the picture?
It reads 12,51
